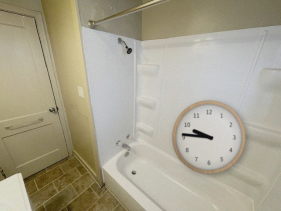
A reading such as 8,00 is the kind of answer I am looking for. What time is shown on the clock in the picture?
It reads 9,46
